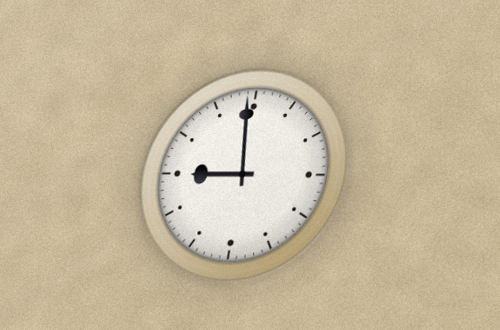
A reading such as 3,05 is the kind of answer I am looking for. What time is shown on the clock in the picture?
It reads 8,59
